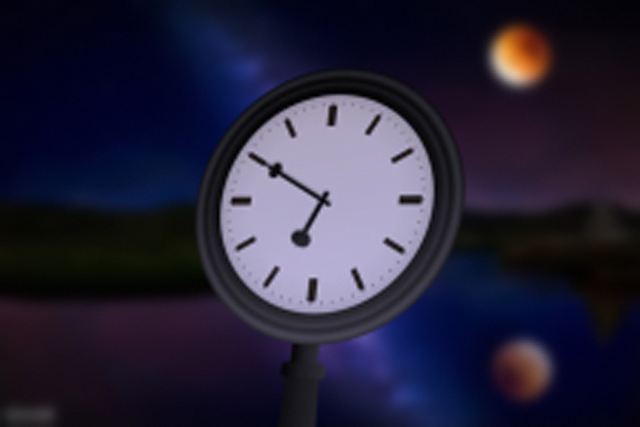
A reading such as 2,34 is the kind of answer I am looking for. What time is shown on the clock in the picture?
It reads 6,50
